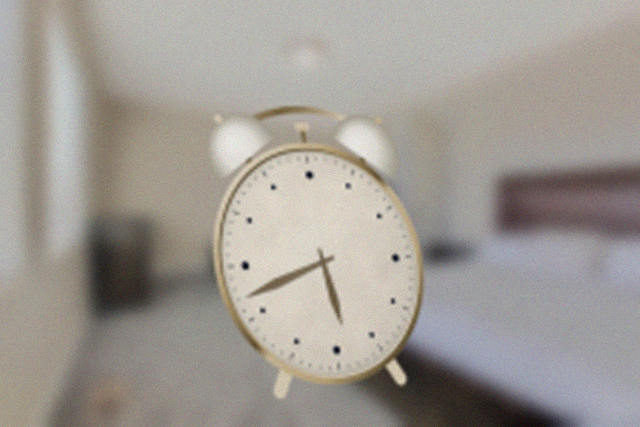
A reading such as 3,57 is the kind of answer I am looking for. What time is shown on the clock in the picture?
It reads 5,42
